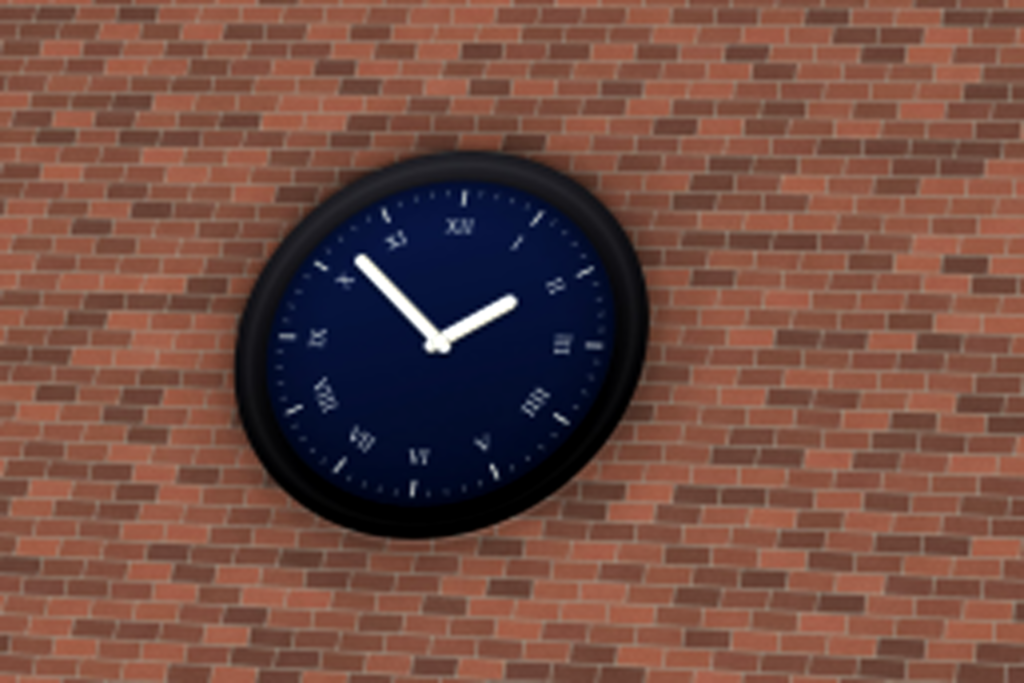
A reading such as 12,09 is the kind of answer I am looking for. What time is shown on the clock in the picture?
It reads 1,52
